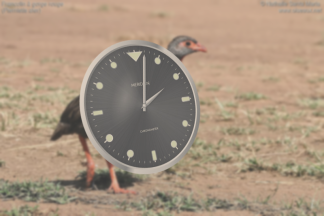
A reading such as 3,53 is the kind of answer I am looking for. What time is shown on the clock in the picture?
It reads 2,02
